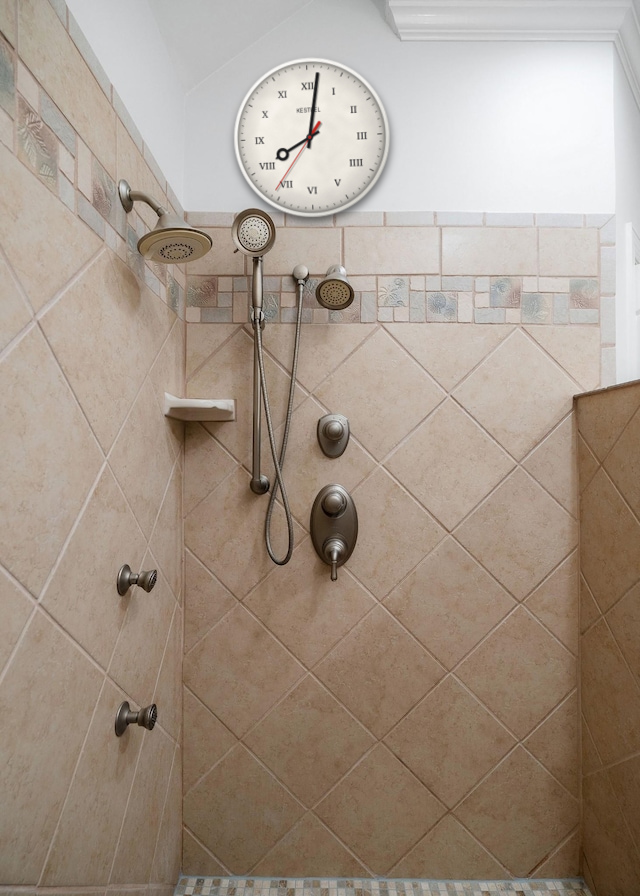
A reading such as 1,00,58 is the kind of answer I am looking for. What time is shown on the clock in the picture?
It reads 8,01,36
